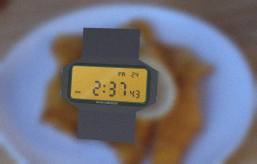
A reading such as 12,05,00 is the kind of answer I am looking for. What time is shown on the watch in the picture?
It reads 2,37,43
